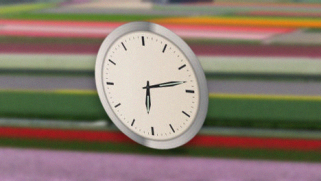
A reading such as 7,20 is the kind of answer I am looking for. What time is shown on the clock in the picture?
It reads 6,13
